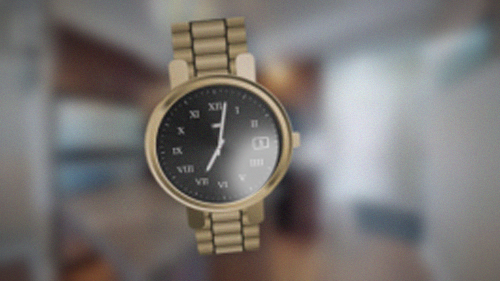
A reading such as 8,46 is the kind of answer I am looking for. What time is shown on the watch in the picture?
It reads 7,02
